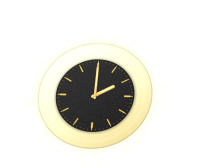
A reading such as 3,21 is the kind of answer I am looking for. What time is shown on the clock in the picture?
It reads 2,00
